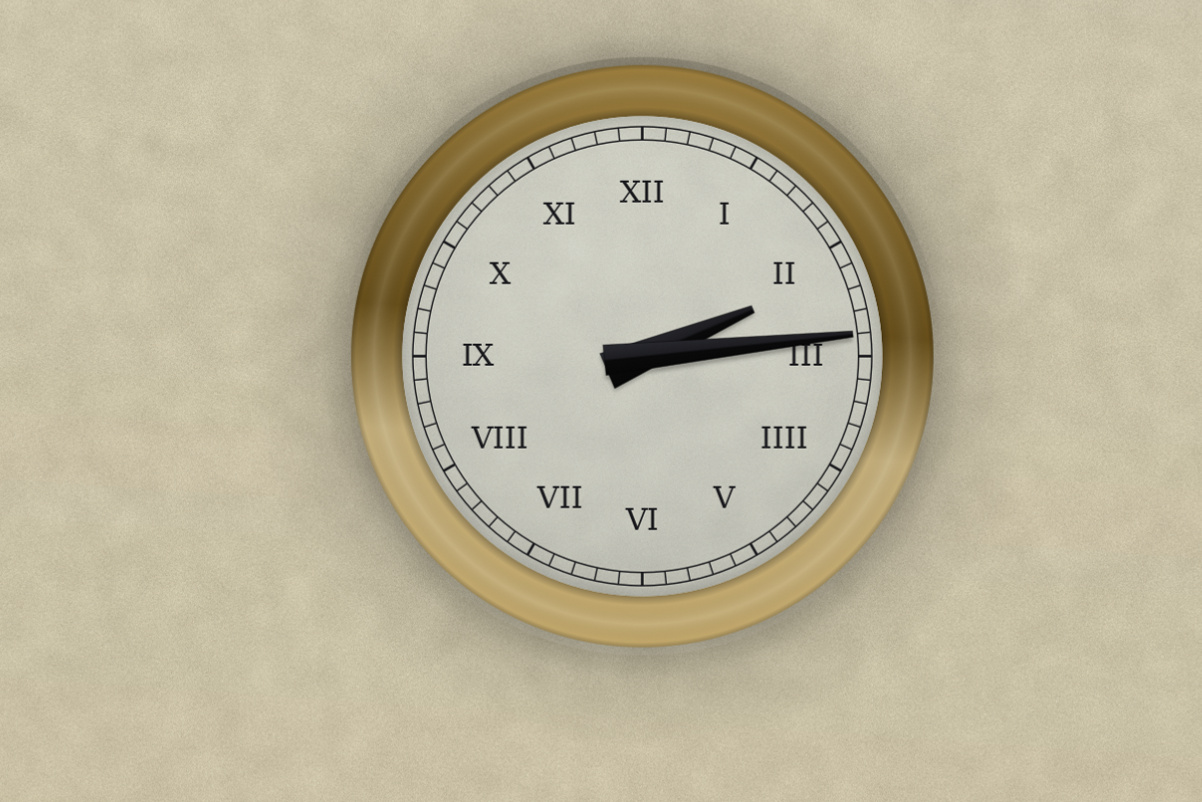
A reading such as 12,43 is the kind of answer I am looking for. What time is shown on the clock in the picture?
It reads 2,14
